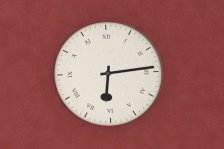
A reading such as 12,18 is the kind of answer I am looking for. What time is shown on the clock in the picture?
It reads 6,14
